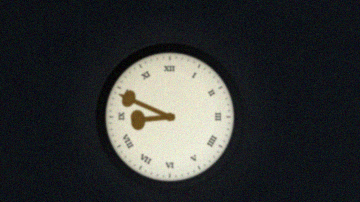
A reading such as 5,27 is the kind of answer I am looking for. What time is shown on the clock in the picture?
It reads 8,49
